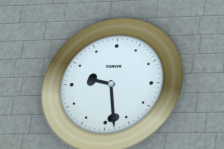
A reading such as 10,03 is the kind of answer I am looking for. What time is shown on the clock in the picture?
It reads 9,28
